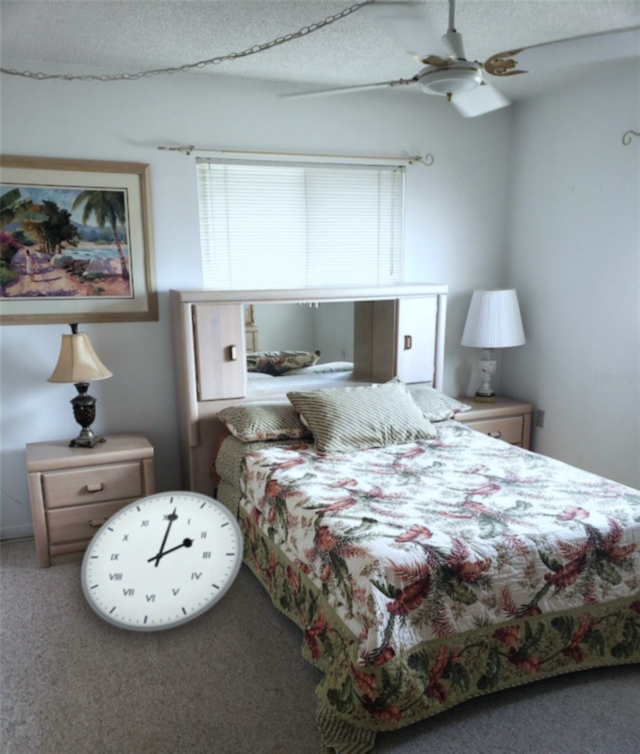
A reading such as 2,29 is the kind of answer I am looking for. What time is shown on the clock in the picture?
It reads 2,01
